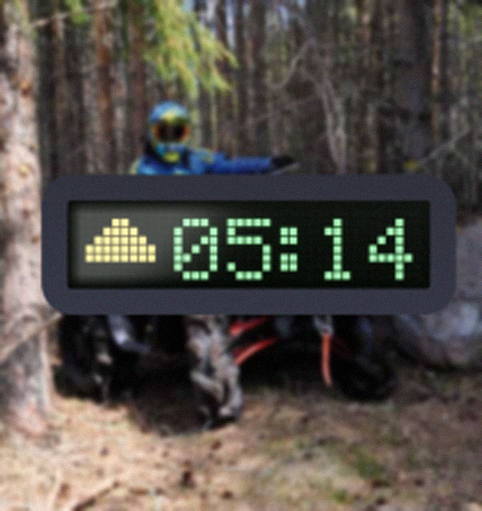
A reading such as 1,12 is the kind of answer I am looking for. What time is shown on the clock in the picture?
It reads 5,14
